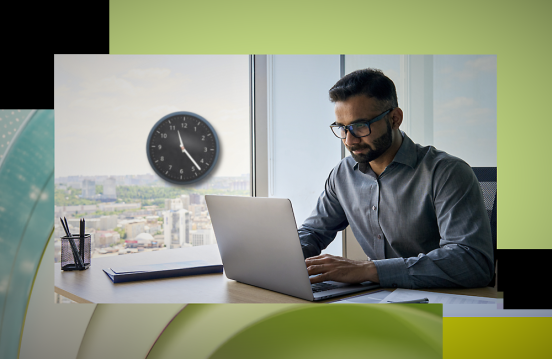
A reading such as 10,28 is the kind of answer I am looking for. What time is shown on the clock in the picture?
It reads 11,23
